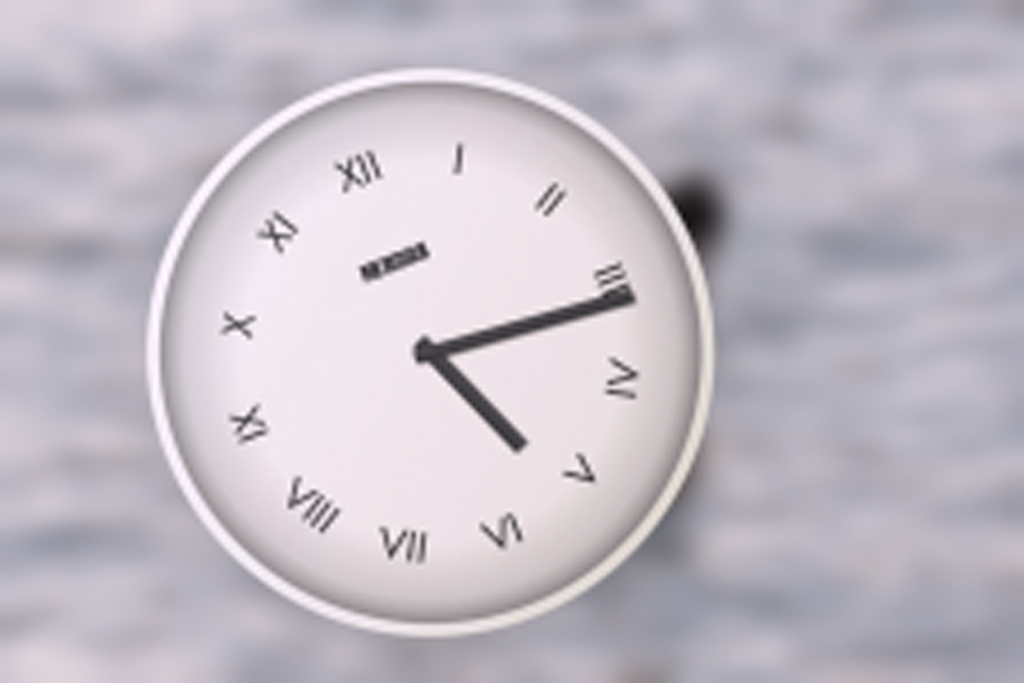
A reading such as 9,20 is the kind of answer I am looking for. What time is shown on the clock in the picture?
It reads 5,16
